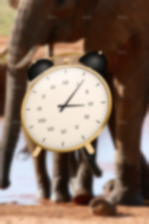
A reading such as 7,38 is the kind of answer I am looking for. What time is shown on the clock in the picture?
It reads 3,06
